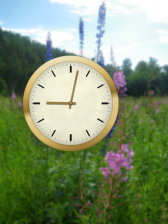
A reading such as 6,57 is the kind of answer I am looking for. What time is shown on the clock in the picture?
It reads 9,02
